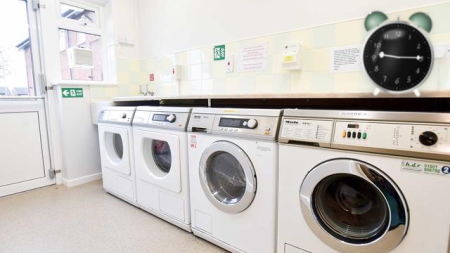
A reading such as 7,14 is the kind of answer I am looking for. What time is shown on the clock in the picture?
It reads 9,15
